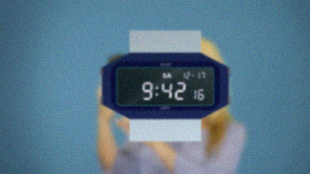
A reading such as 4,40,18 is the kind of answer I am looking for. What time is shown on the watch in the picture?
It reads 9,42,16
